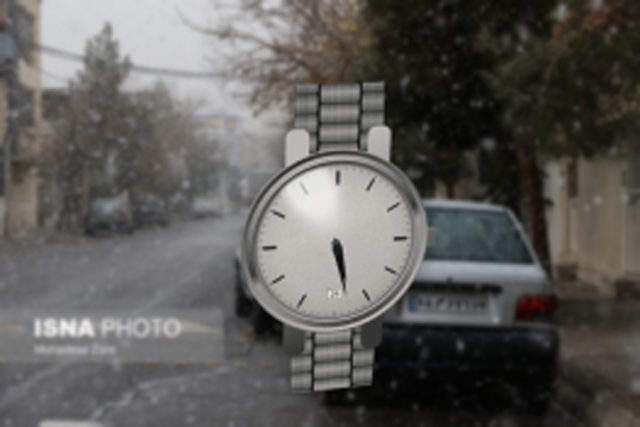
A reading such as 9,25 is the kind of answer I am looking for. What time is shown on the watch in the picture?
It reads 5,28
